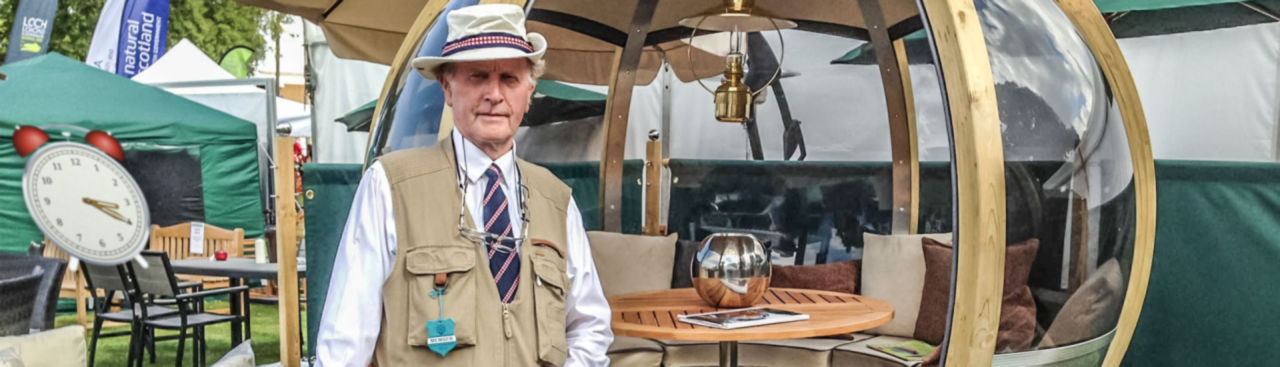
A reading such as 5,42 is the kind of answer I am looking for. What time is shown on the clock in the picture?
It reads 3,20
